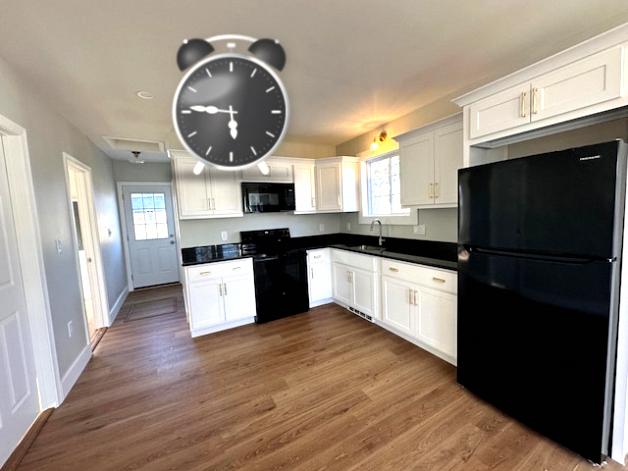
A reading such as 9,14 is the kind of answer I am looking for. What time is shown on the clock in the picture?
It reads 5,46
